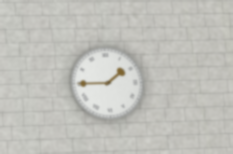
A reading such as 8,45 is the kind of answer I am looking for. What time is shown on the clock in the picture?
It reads 1,45
